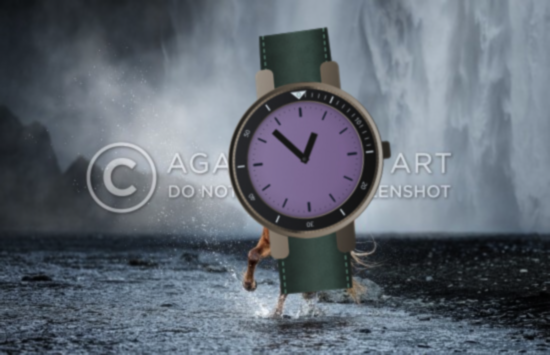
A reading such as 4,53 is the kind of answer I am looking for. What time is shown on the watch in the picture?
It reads 12,53
